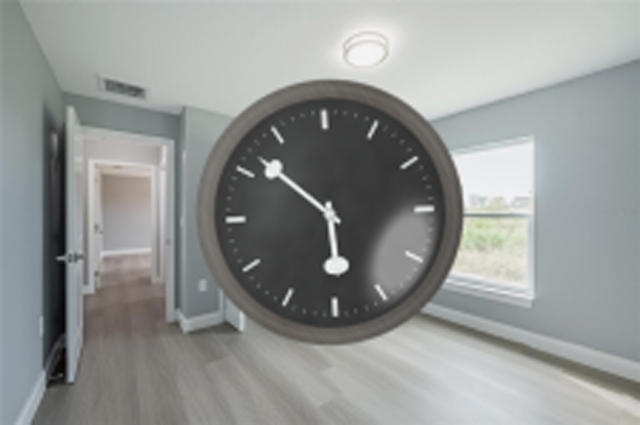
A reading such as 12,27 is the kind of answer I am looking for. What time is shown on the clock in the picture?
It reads 5,52
